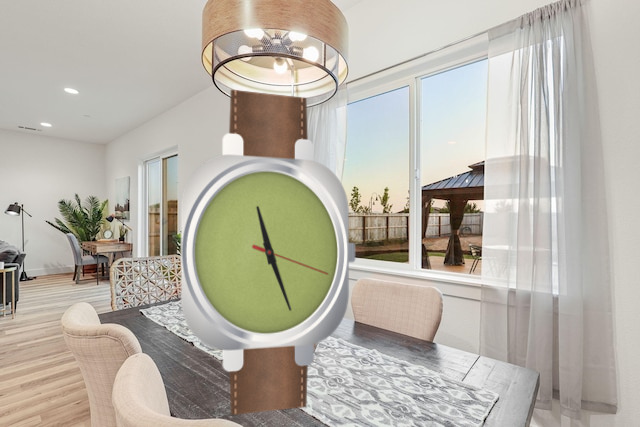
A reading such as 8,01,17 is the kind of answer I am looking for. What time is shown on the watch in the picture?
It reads 11,26,18
